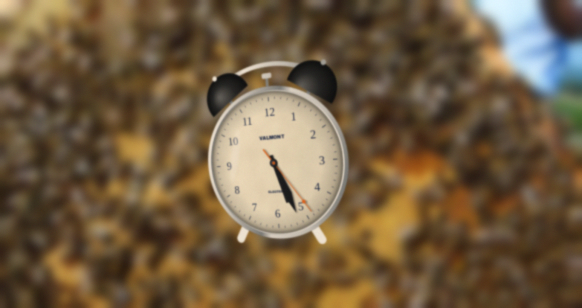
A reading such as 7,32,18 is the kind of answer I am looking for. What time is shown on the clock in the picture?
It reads 5,26,24
